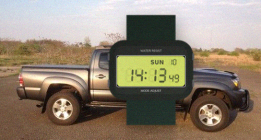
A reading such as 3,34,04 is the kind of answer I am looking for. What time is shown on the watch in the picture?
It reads 14,13,49
